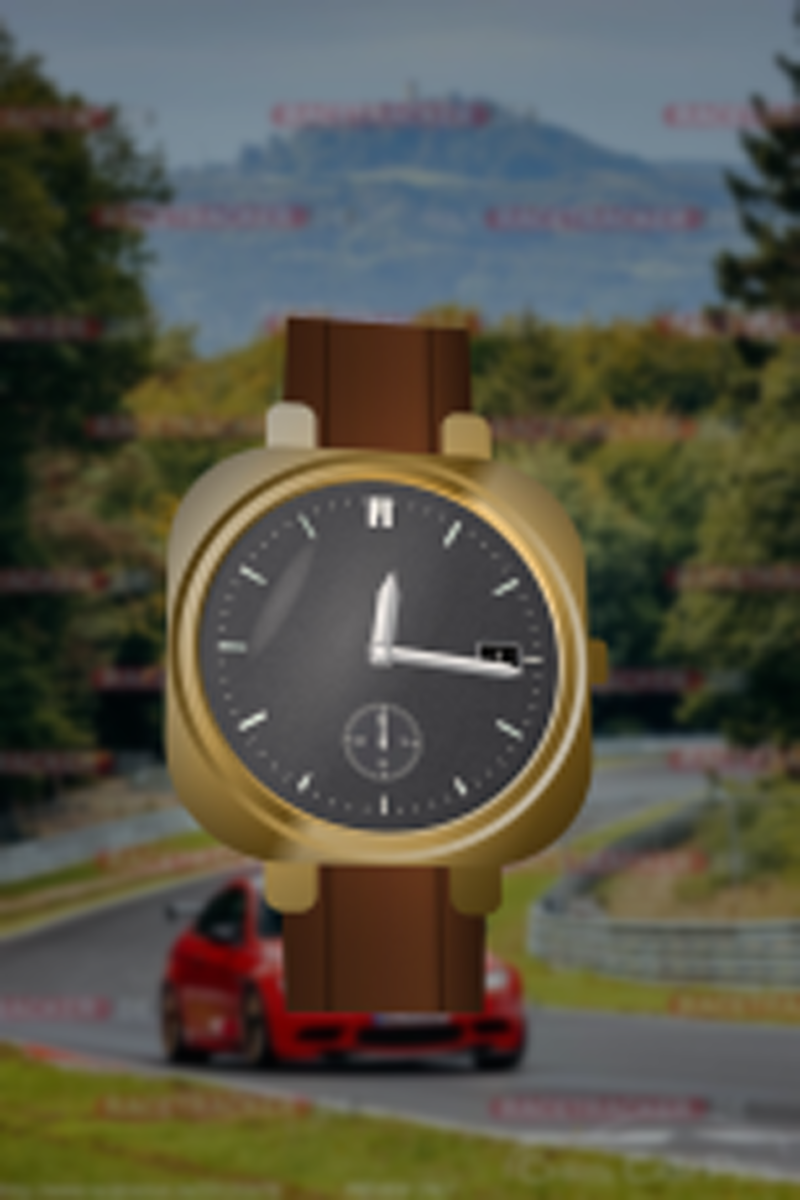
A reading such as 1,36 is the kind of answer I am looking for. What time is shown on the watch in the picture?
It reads 12,16
